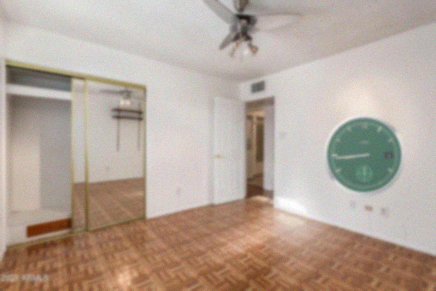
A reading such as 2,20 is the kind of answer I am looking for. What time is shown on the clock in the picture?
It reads 8,44
